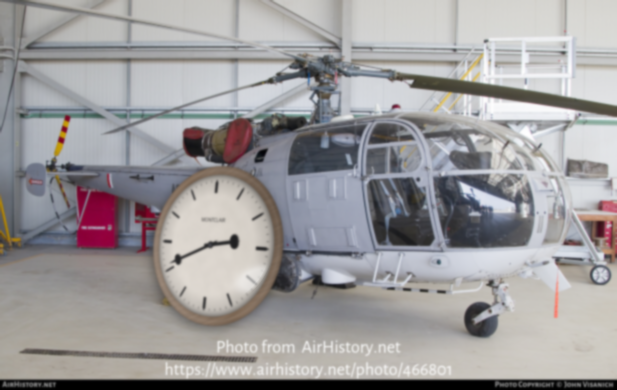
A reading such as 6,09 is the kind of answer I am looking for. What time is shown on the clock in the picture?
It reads 2,41
